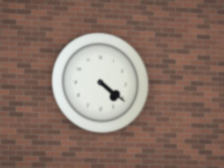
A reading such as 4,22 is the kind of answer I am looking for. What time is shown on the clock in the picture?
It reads 4,21
